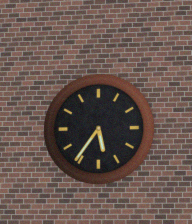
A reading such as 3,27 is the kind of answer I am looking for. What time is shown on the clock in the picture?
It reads 5,36
